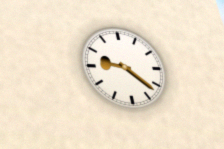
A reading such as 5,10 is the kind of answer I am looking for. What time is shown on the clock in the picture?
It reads 9,22
